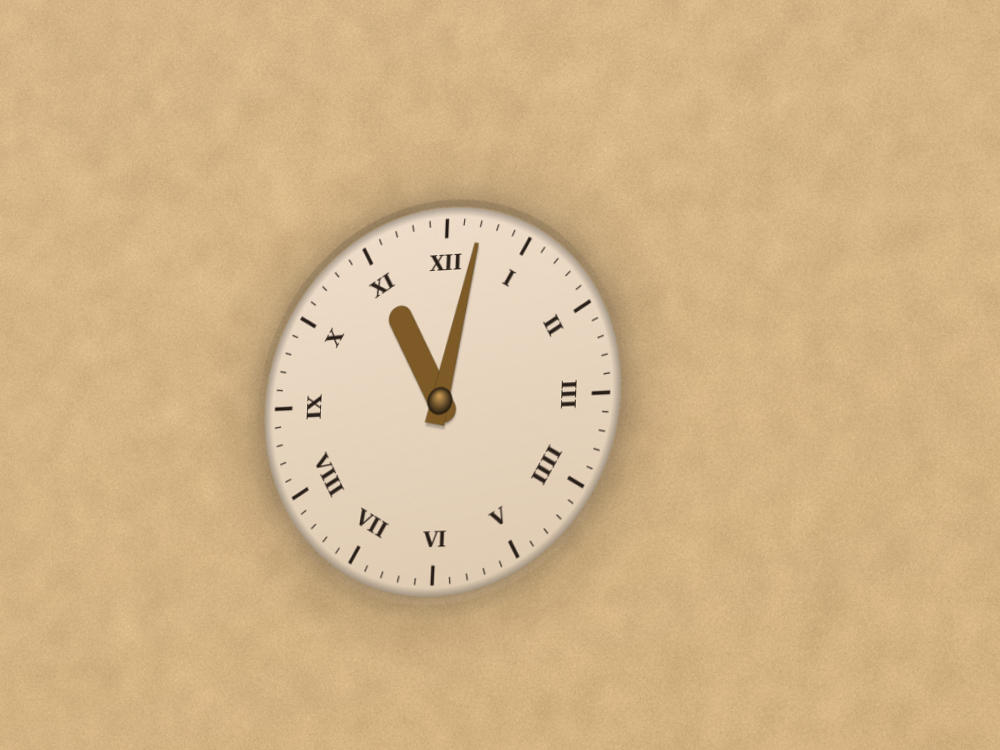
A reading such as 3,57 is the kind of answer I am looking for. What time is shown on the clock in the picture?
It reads 11,02
